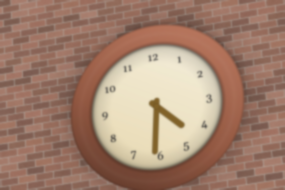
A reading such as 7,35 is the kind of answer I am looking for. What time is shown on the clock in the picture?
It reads 4,31
